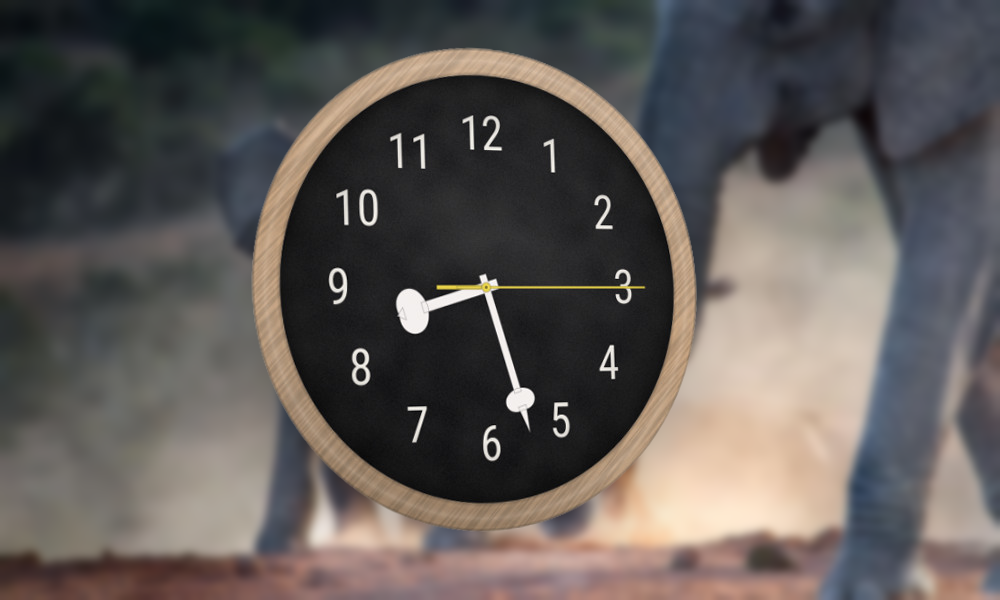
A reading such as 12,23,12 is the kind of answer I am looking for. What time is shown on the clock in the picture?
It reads 8,27,15
